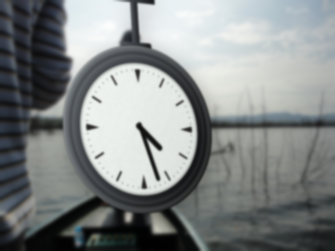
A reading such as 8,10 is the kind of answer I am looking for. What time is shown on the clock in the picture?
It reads 4,27
